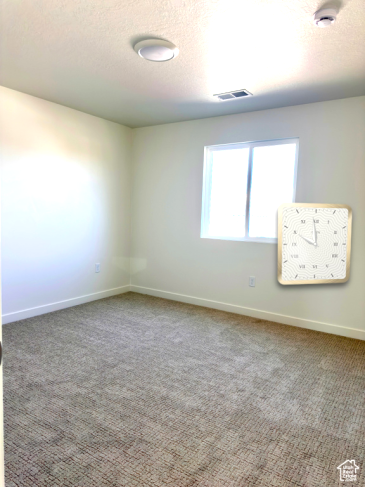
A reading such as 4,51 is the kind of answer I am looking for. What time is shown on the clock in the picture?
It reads 9,59
